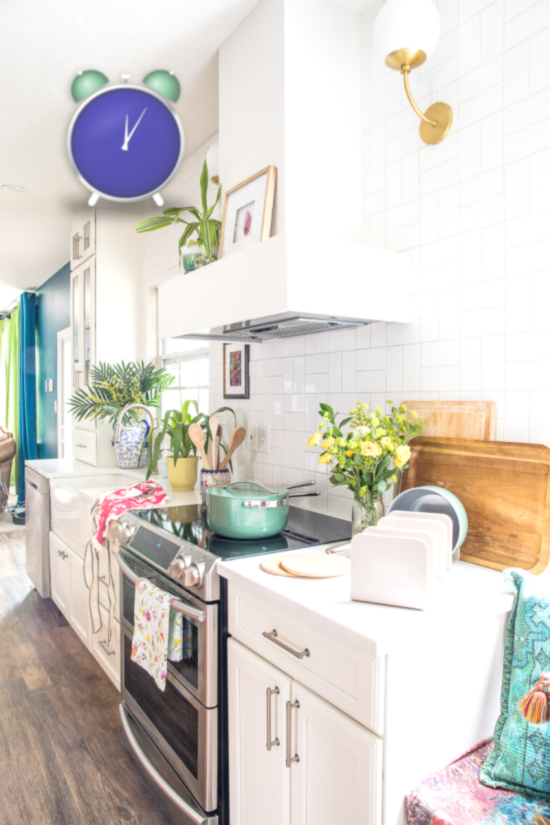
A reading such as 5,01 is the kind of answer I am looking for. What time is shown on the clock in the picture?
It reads 12,05
